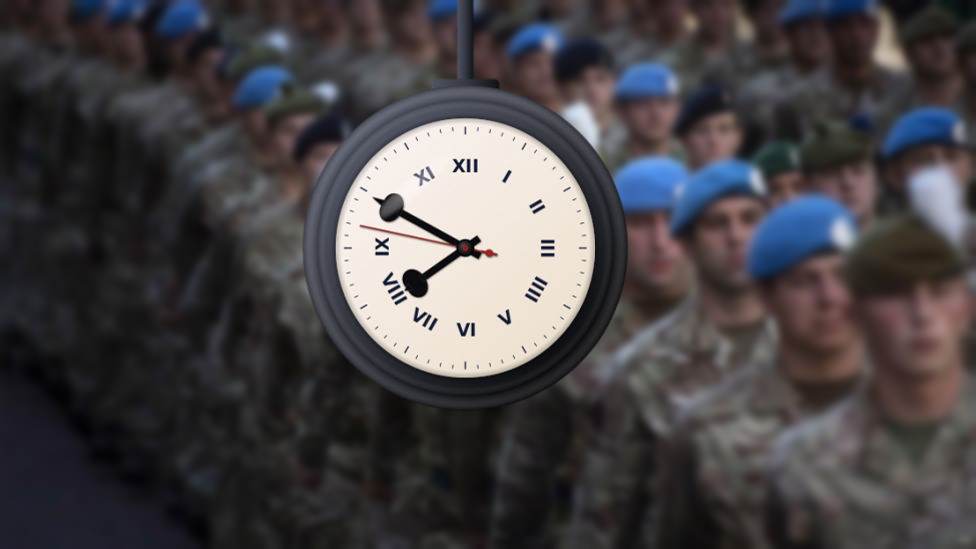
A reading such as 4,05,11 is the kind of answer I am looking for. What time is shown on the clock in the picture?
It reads 7,49,47
